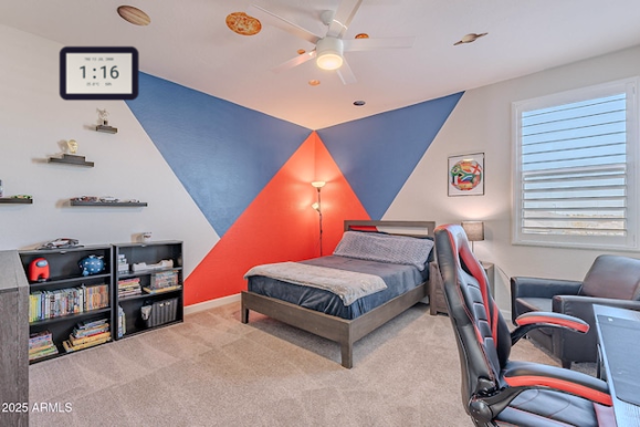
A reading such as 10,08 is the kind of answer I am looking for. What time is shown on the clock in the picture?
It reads 1,16
